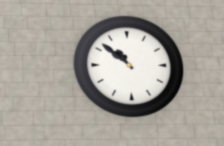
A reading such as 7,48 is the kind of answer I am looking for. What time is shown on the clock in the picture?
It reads 10,52
